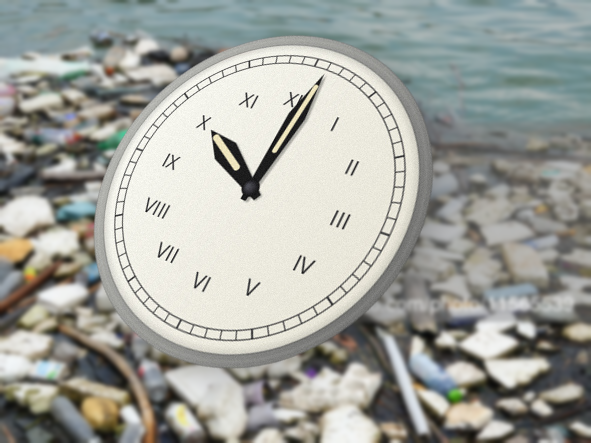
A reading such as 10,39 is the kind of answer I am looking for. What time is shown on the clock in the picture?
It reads 10,01
